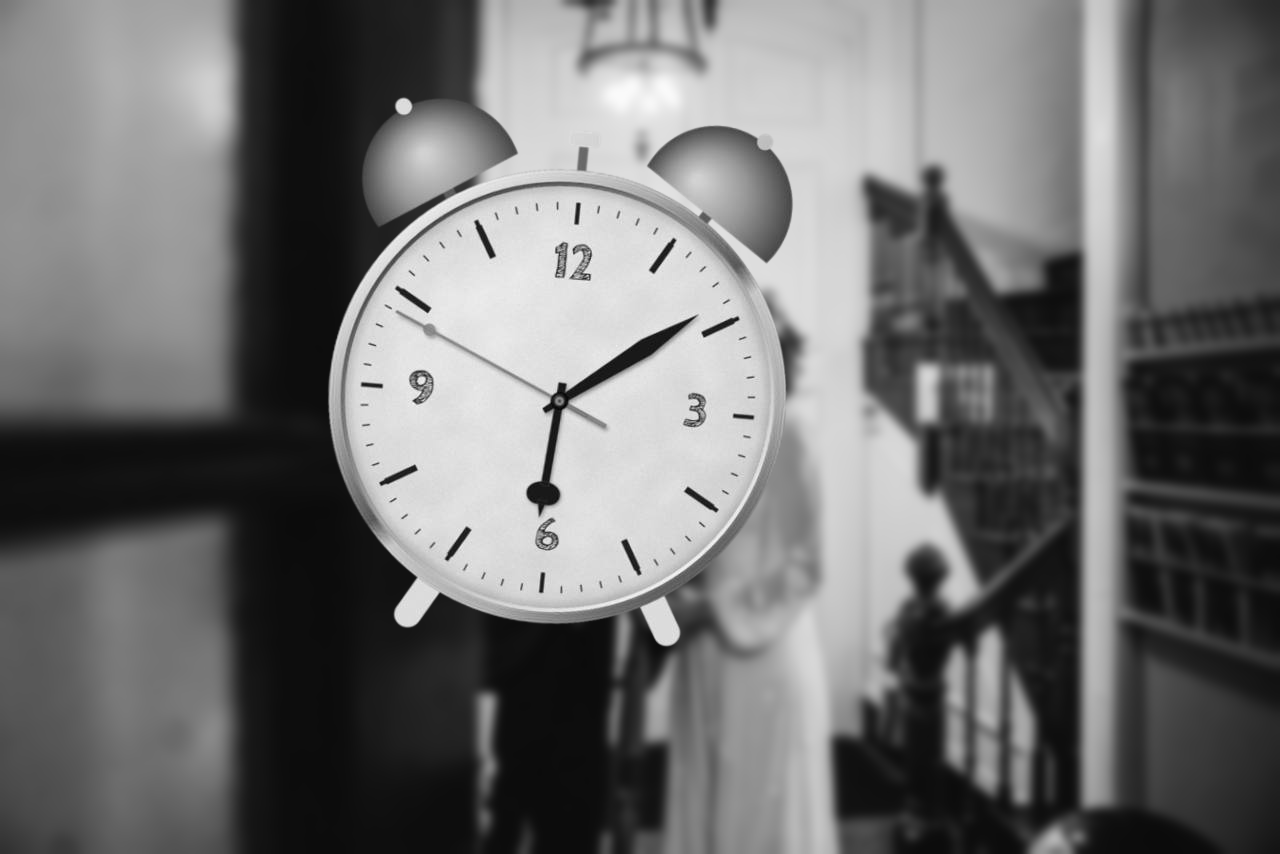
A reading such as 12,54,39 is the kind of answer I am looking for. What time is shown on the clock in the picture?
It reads 6,08,49
